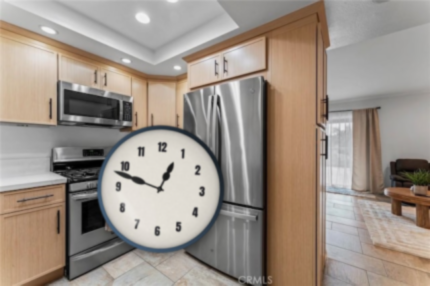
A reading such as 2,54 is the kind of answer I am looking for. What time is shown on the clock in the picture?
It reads 12,48
